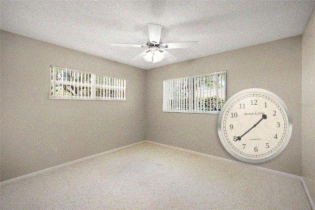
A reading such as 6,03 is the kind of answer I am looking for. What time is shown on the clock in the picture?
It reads 1,39
